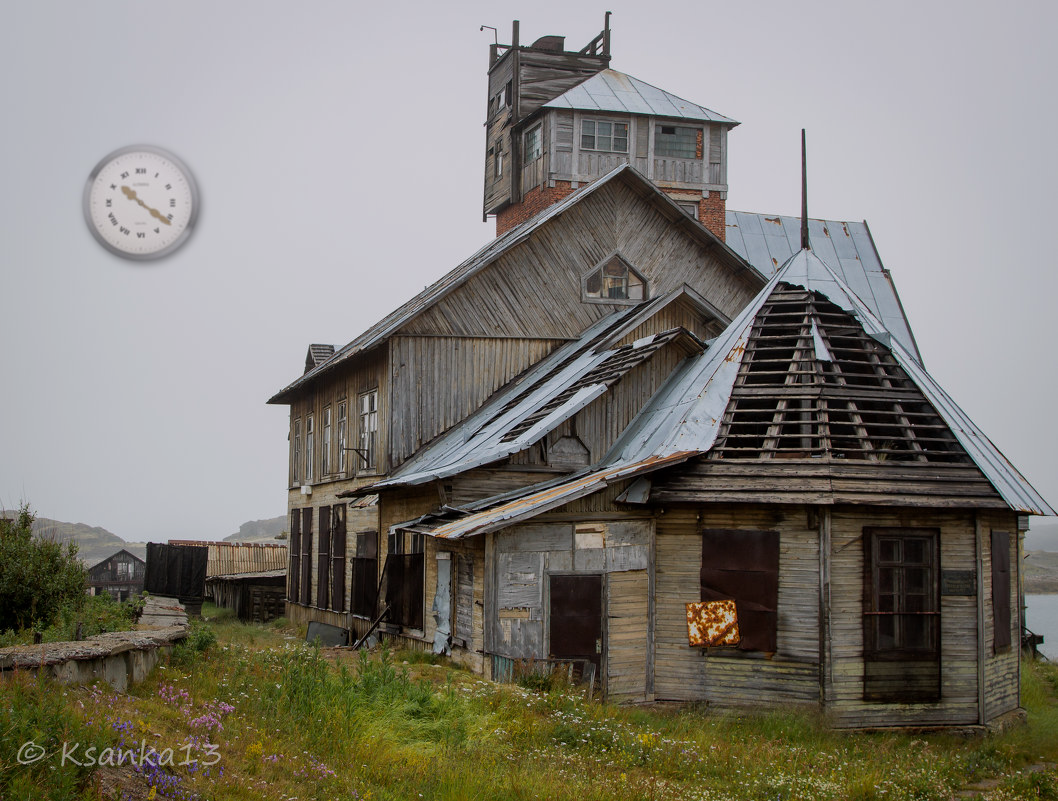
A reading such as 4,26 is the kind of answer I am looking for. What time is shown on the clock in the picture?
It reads 10,21
